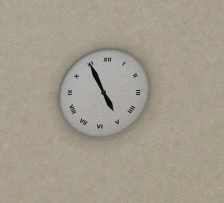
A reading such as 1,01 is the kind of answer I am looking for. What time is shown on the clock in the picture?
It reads 4,55
